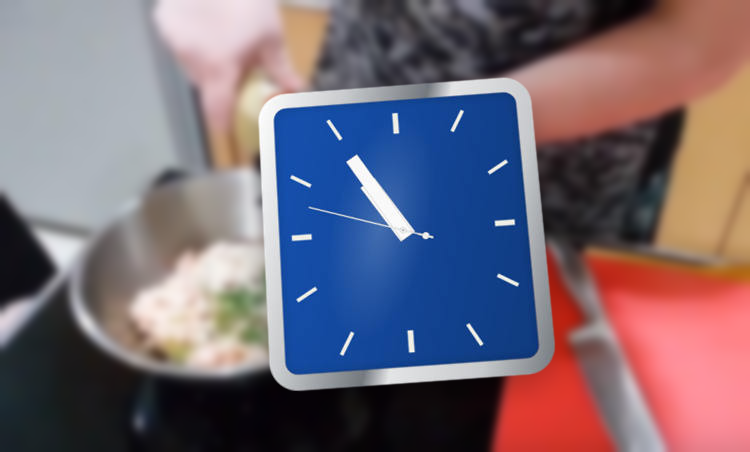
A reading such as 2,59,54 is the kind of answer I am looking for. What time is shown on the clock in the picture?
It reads 10,54,48
